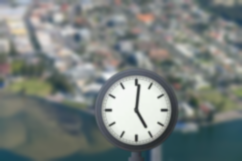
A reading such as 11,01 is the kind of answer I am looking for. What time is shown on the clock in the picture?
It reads 5,01
